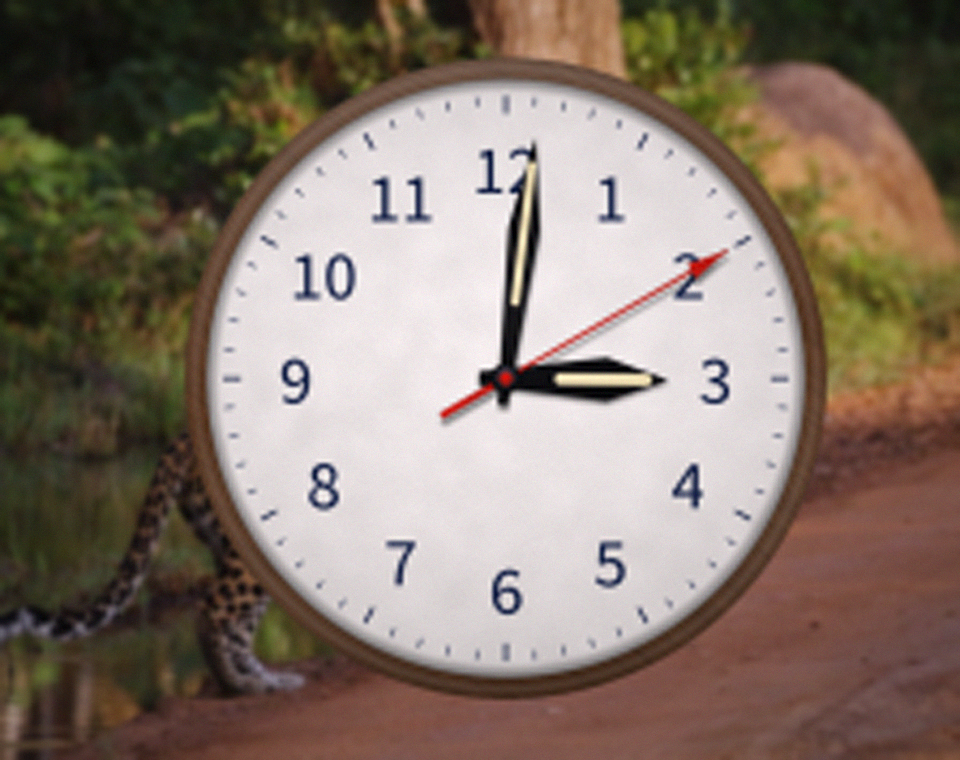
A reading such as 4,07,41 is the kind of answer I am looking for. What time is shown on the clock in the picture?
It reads 3,01,10
